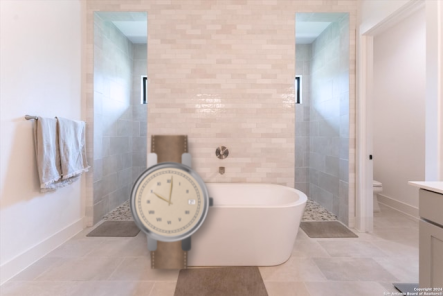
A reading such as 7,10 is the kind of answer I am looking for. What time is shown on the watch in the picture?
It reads 10,01
